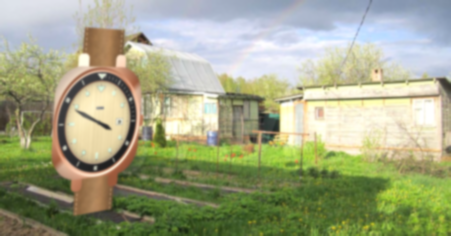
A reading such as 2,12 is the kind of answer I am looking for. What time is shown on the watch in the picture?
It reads 3,49
